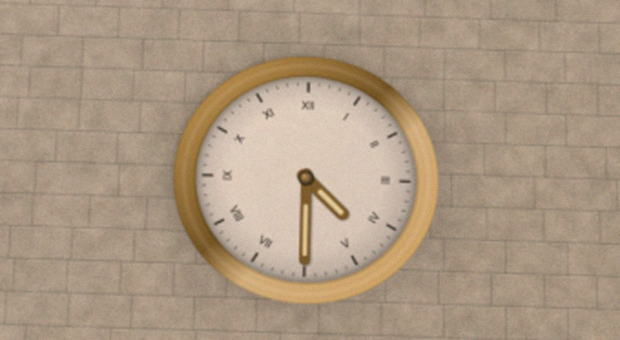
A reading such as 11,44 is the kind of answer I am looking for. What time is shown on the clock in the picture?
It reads 4,30
